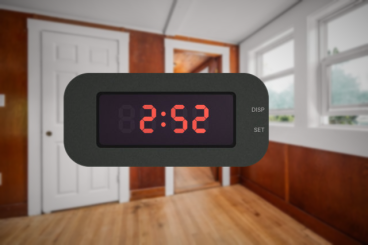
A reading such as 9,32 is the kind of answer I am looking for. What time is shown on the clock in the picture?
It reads 2,52
